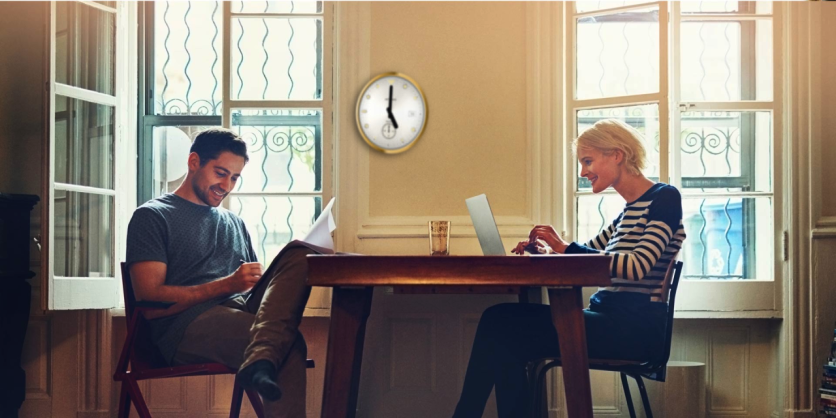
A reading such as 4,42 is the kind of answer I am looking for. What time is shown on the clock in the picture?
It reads 5,00
